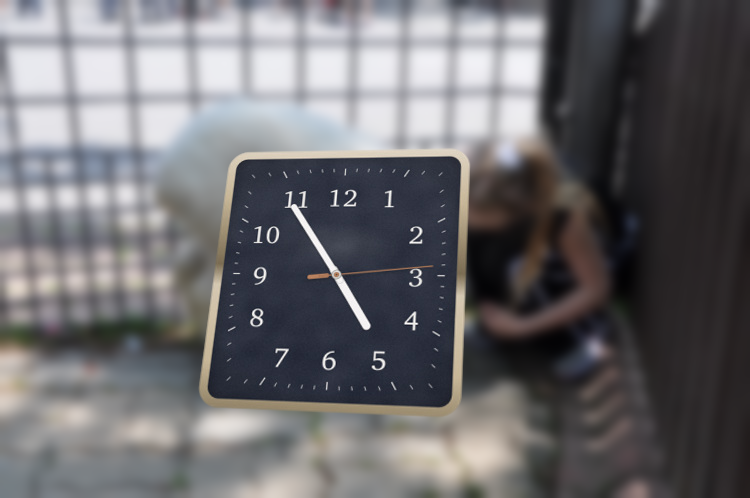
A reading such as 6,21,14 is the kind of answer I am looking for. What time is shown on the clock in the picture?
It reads 4,54,14
